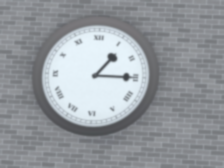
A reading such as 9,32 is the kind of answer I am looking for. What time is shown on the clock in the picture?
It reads 1,15
